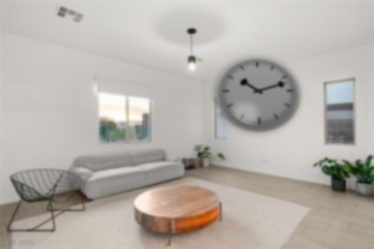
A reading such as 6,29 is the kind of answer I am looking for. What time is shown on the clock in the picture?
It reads 10,12
